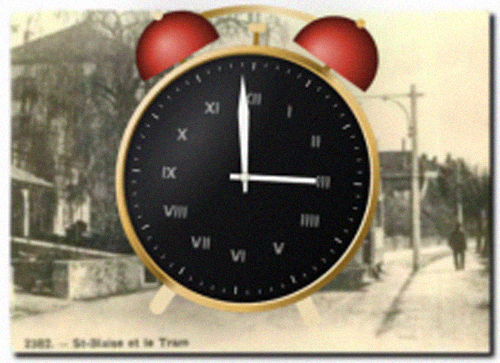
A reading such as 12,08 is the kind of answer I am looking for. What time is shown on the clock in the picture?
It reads 2,59
